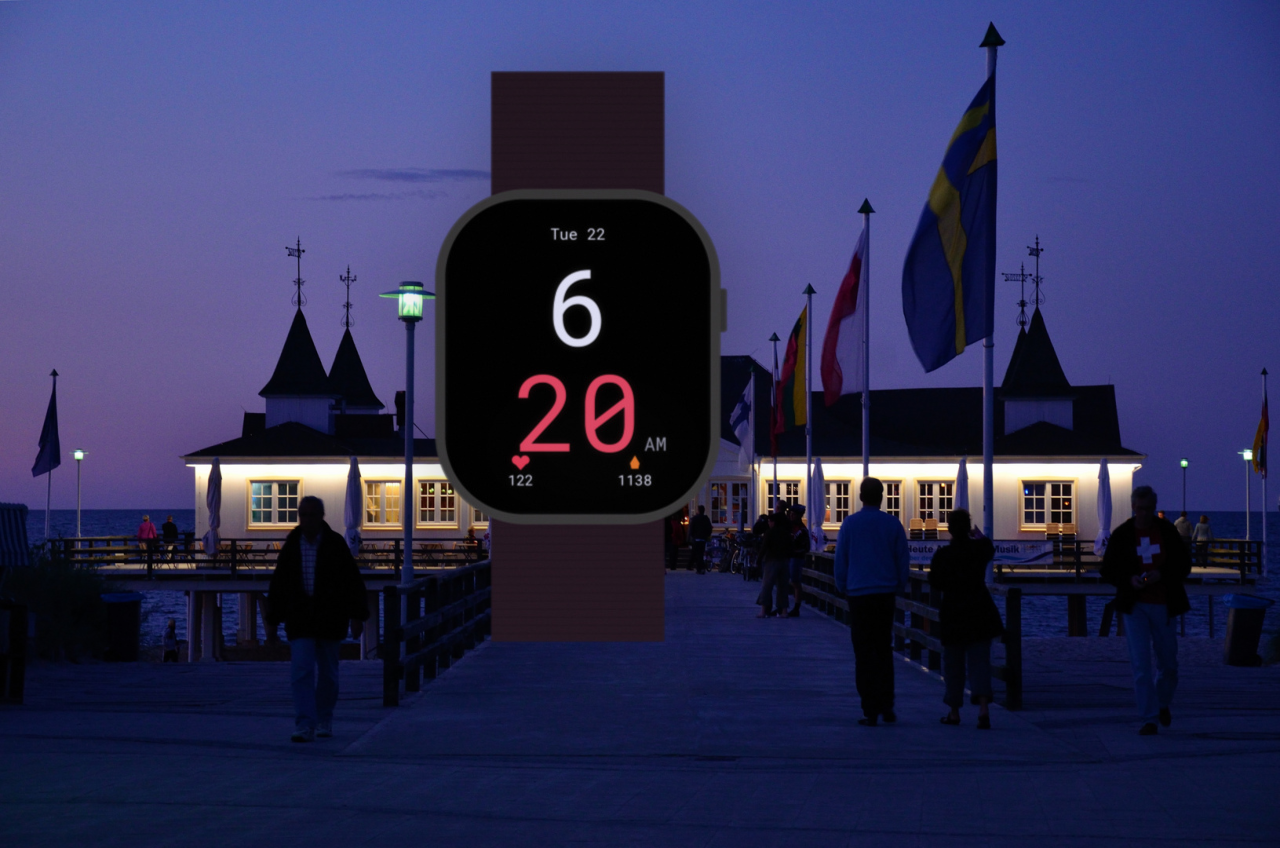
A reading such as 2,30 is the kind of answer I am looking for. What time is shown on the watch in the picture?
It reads 6,20
